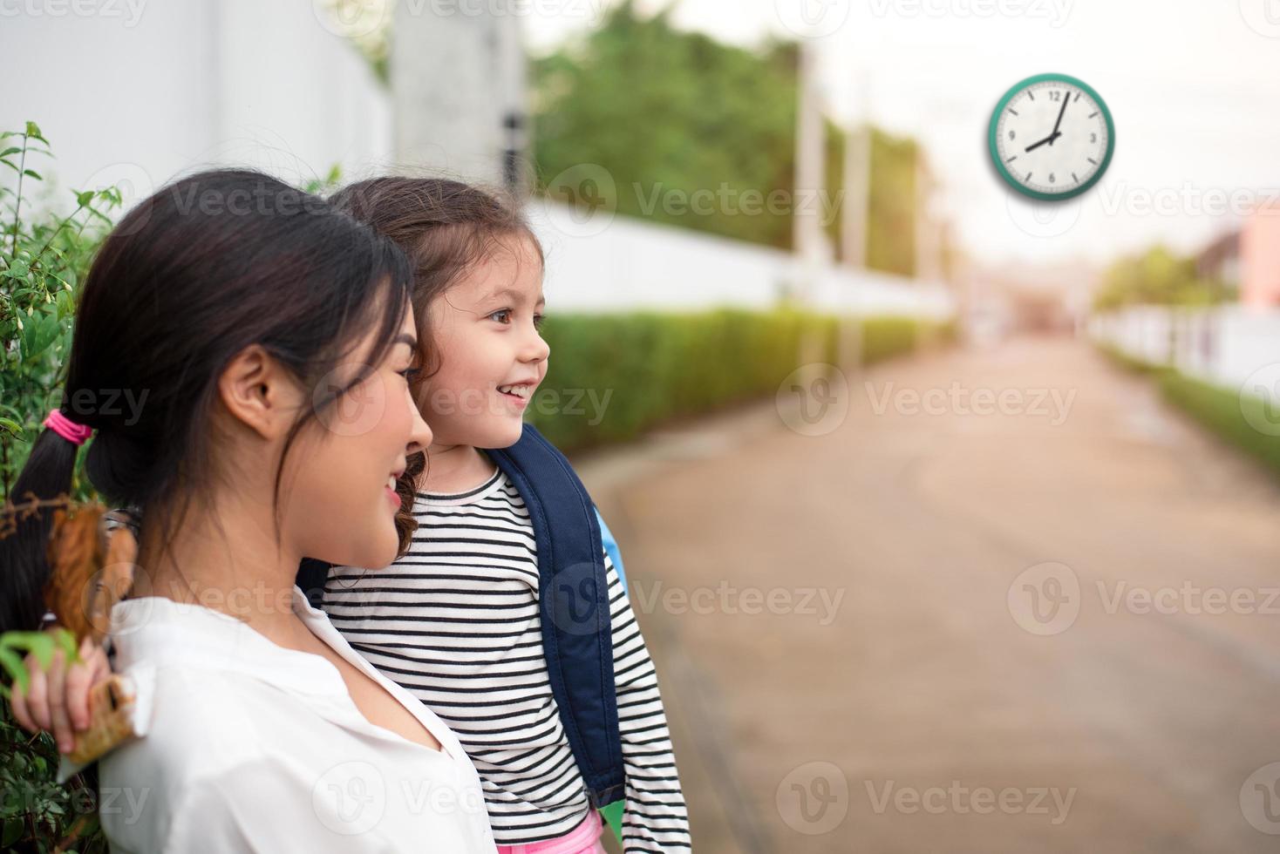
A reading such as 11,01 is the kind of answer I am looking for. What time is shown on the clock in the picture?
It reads 8,03
